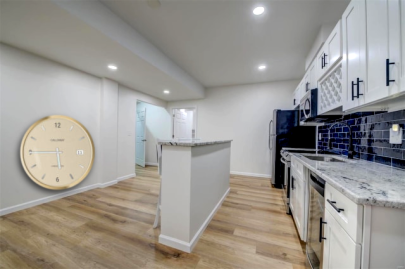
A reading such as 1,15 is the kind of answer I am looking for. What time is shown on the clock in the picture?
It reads 5,45
